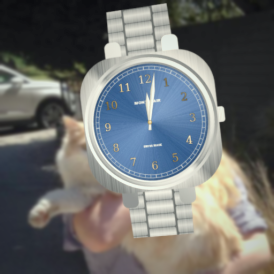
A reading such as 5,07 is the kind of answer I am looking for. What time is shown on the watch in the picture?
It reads 12,02
